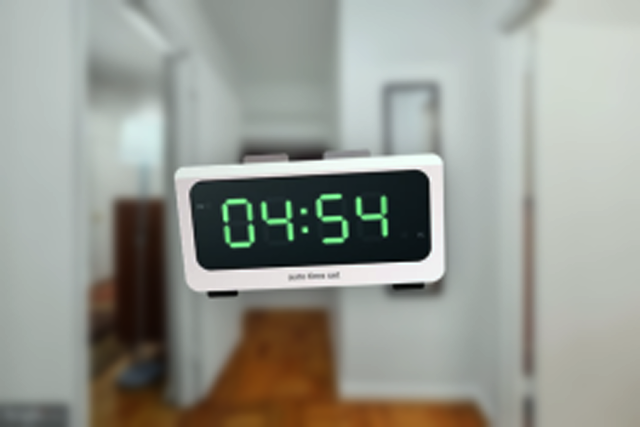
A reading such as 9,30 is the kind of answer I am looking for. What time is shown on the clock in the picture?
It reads 4,54
